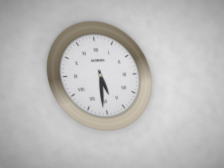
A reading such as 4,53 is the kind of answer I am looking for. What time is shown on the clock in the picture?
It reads 5,31
